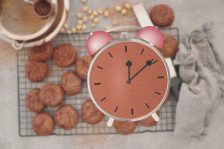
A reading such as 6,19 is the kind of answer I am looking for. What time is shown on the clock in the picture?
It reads 12,09
